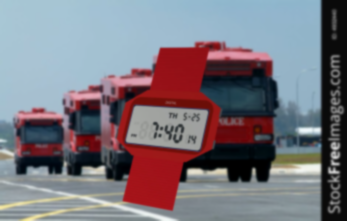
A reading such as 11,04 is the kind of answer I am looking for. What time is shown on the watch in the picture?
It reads 7,40
